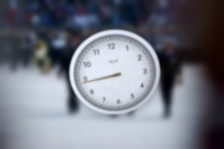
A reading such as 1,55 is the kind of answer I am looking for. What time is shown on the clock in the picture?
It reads 8,44
